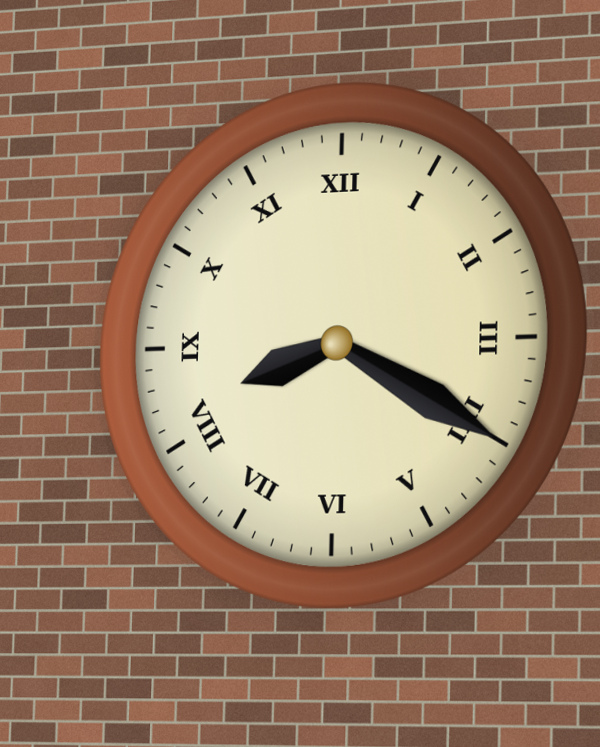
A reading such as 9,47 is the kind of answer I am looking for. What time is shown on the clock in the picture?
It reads 8,20
